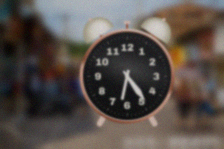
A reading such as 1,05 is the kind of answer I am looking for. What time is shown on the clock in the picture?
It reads 6,24
